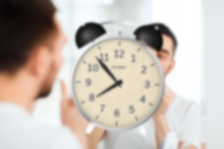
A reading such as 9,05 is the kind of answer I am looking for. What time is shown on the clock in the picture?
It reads 7,53
